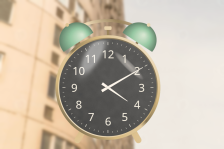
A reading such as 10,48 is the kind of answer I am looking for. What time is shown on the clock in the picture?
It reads 4,10
